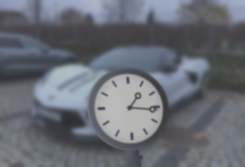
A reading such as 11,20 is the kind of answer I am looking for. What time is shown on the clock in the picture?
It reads 1,16
